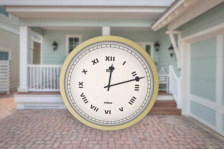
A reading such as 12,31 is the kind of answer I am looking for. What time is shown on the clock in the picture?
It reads 12,12
